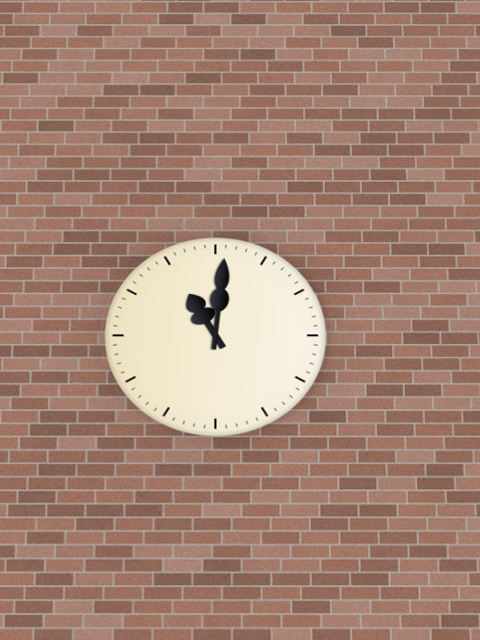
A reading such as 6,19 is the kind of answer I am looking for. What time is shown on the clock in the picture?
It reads 11,01
